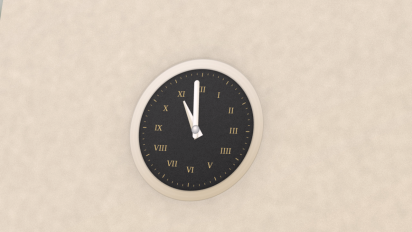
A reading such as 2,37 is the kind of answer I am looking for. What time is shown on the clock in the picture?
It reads 10,59
